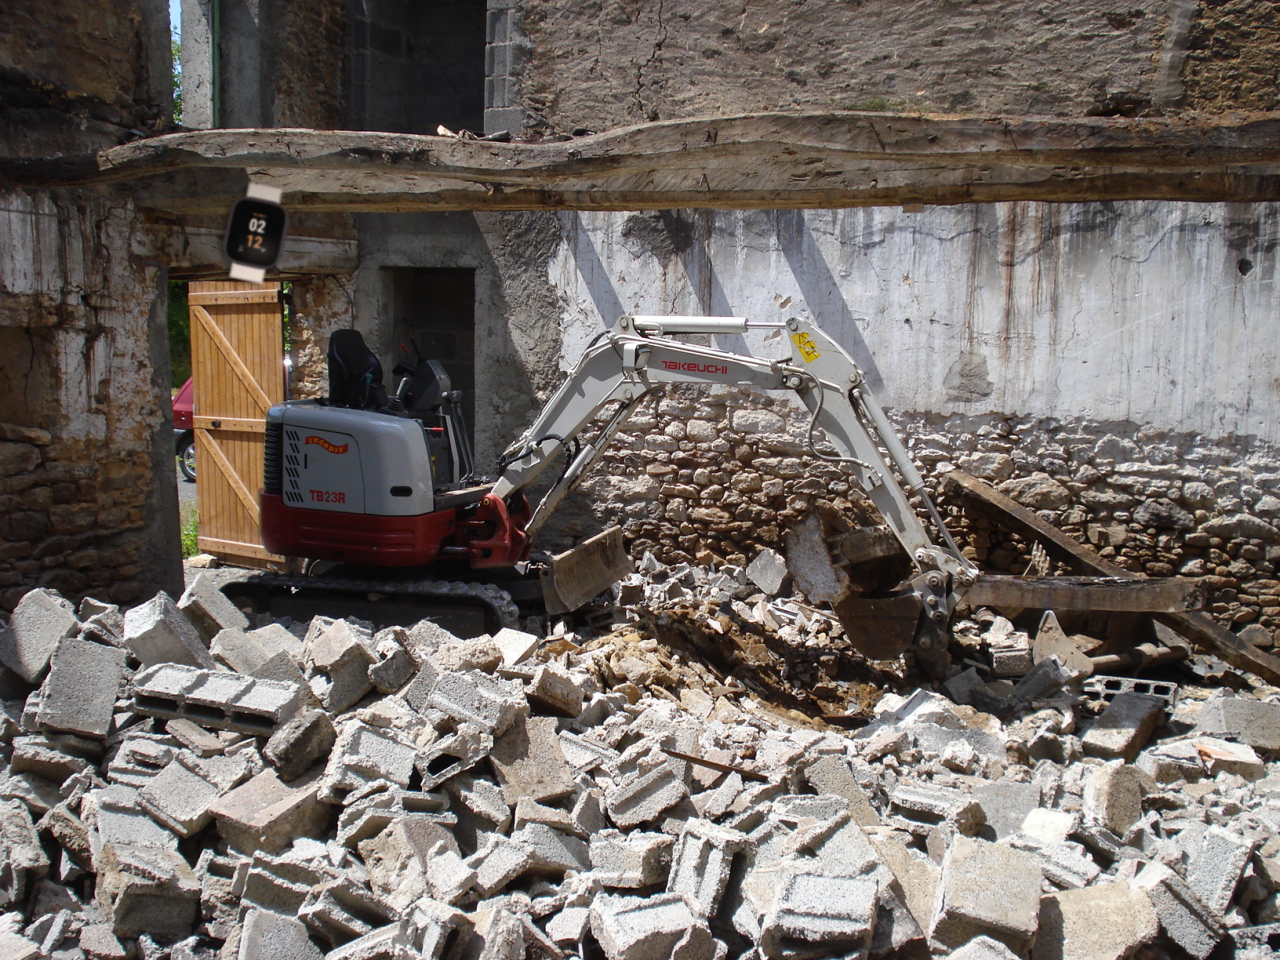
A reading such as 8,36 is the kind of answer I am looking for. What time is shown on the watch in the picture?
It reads 2,12
